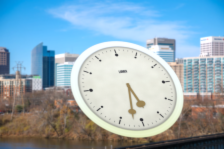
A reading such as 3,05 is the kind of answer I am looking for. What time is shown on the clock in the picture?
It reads 5,32
